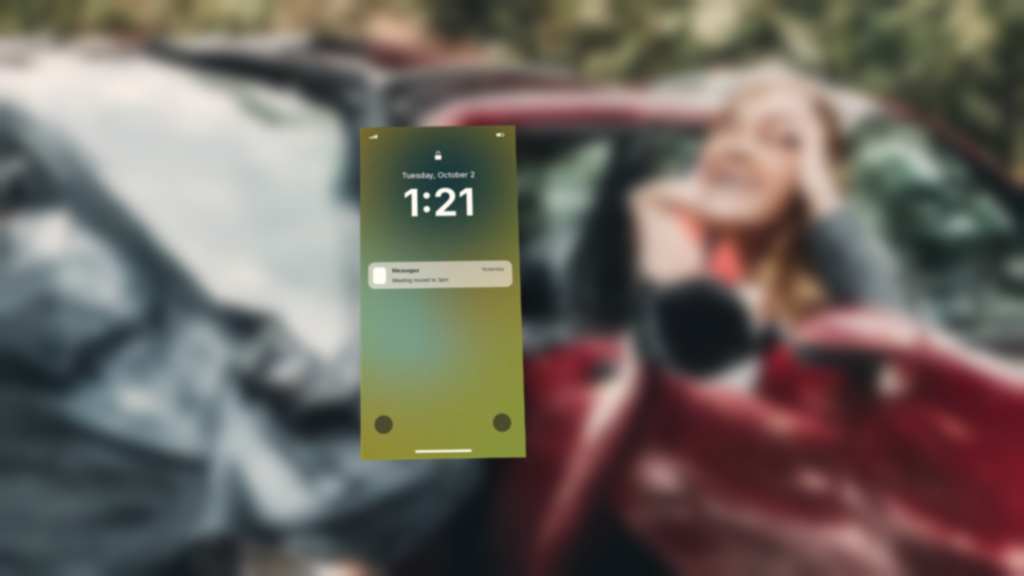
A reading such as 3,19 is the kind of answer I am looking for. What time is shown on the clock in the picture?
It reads 1,21
